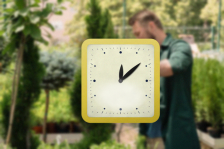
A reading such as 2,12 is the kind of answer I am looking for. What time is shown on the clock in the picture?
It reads 12,08
